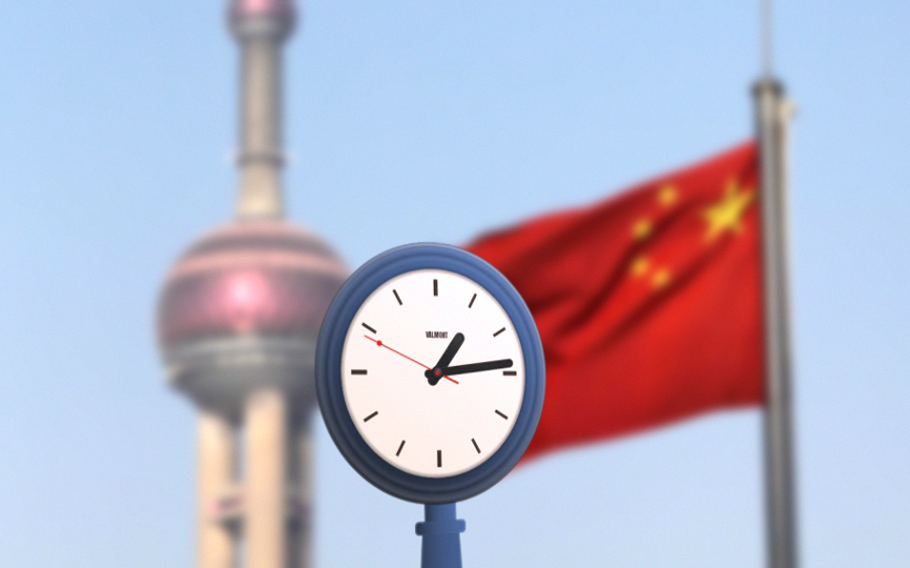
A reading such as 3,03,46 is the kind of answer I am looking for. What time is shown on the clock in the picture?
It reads 1,13,49
